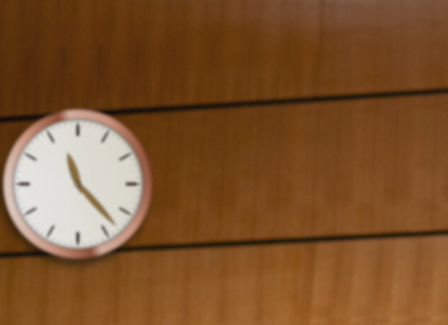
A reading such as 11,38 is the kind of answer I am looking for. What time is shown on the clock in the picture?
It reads 11,23
